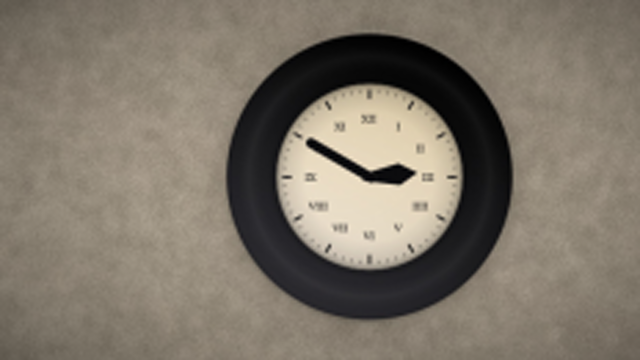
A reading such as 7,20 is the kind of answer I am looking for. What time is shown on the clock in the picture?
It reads 2,50
